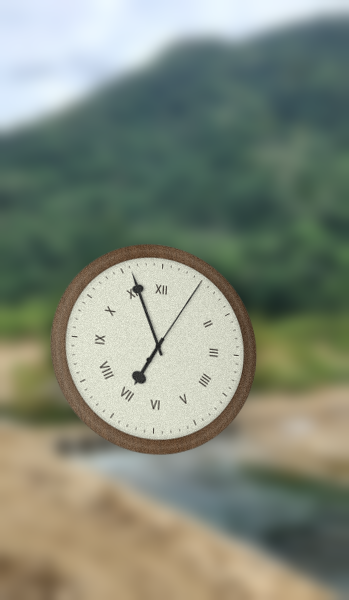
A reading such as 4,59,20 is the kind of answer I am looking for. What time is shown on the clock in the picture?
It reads 6,56,05
